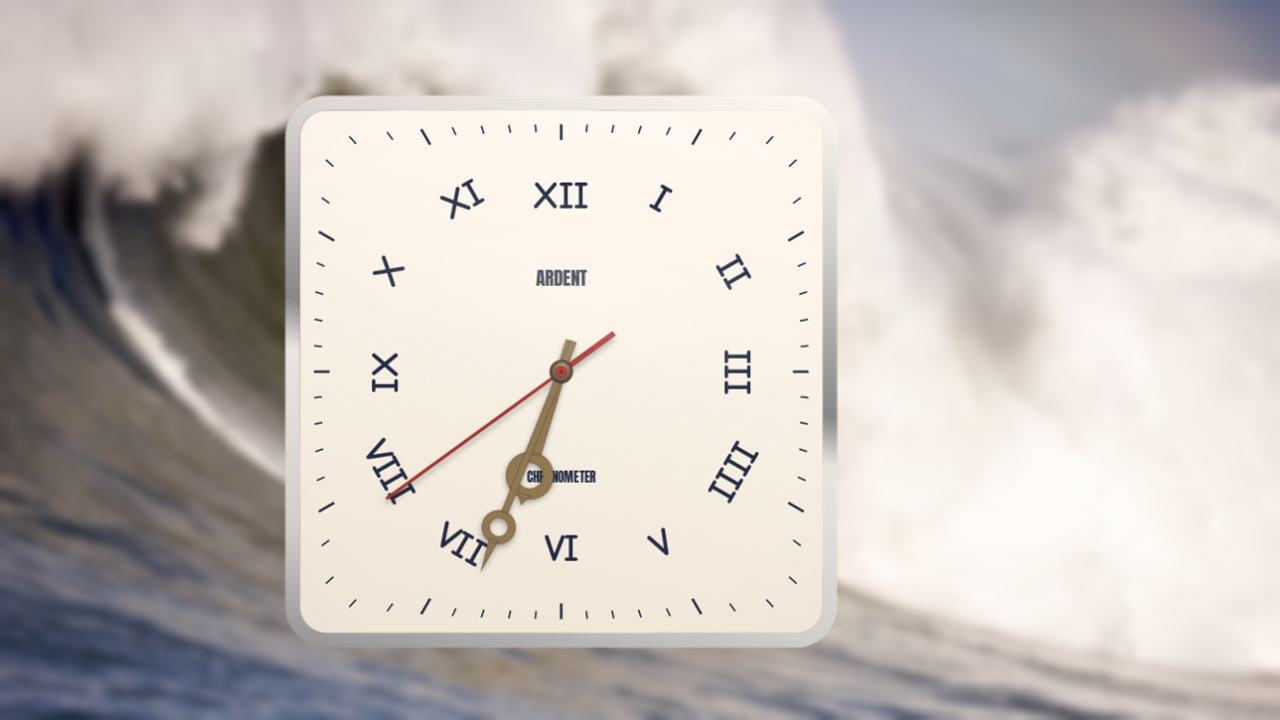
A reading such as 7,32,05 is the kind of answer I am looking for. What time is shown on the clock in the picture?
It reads 6,33,39
